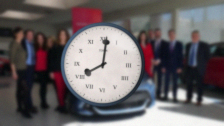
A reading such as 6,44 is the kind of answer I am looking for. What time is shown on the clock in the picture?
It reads 8,01
